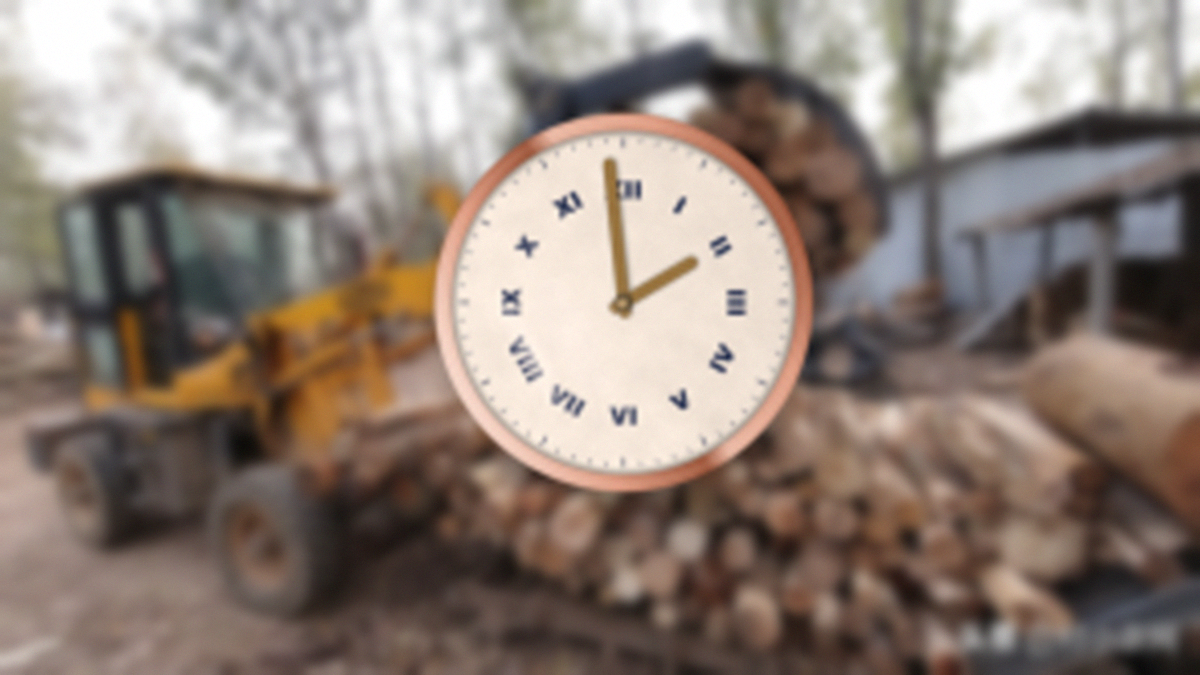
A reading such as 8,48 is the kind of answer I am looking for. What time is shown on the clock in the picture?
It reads 1,59
